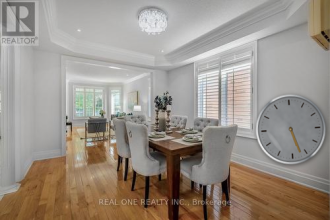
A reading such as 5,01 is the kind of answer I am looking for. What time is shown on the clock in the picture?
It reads 5,27
